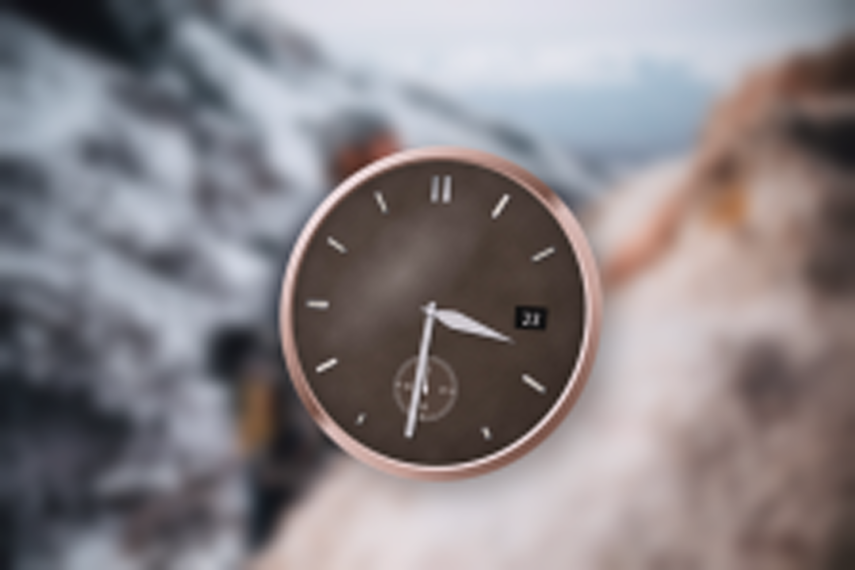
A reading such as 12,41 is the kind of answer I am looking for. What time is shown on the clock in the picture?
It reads 3,31
